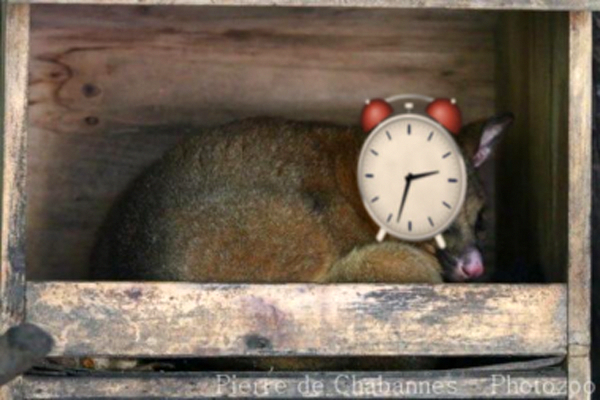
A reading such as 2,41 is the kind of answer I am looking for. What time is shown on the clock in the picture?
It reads 2,33
